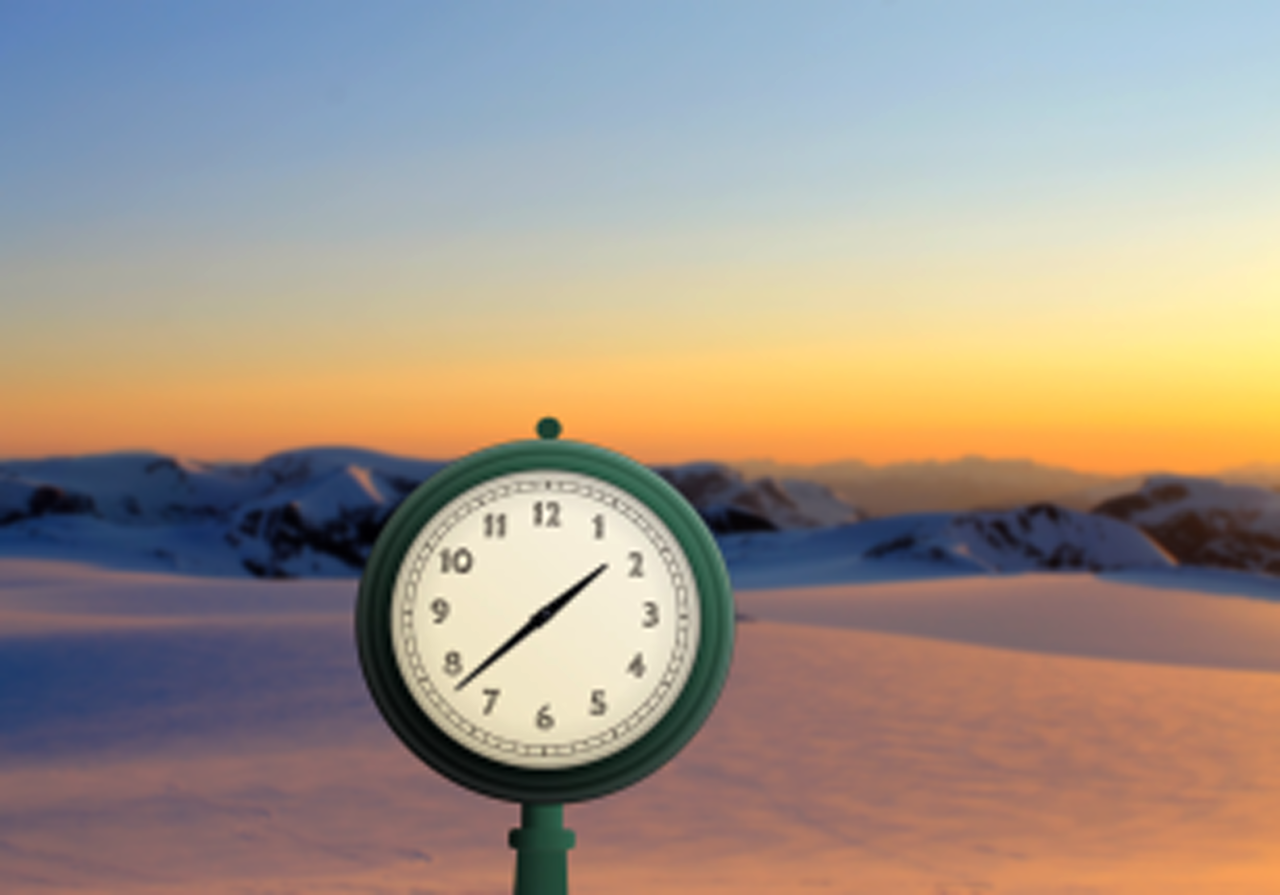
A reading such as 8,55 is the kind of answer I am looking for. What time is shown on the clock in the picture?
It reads 1,38
